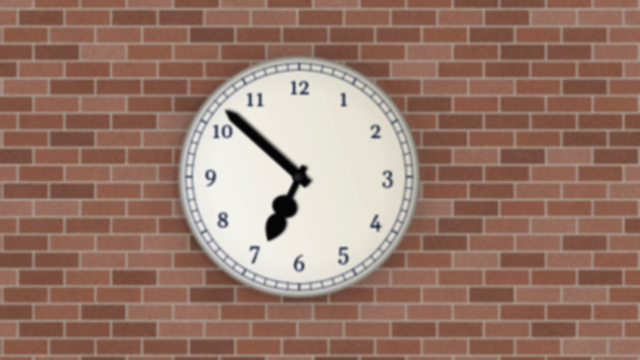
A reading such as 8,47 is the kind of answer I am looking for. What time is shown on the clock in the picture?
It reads 6,52
